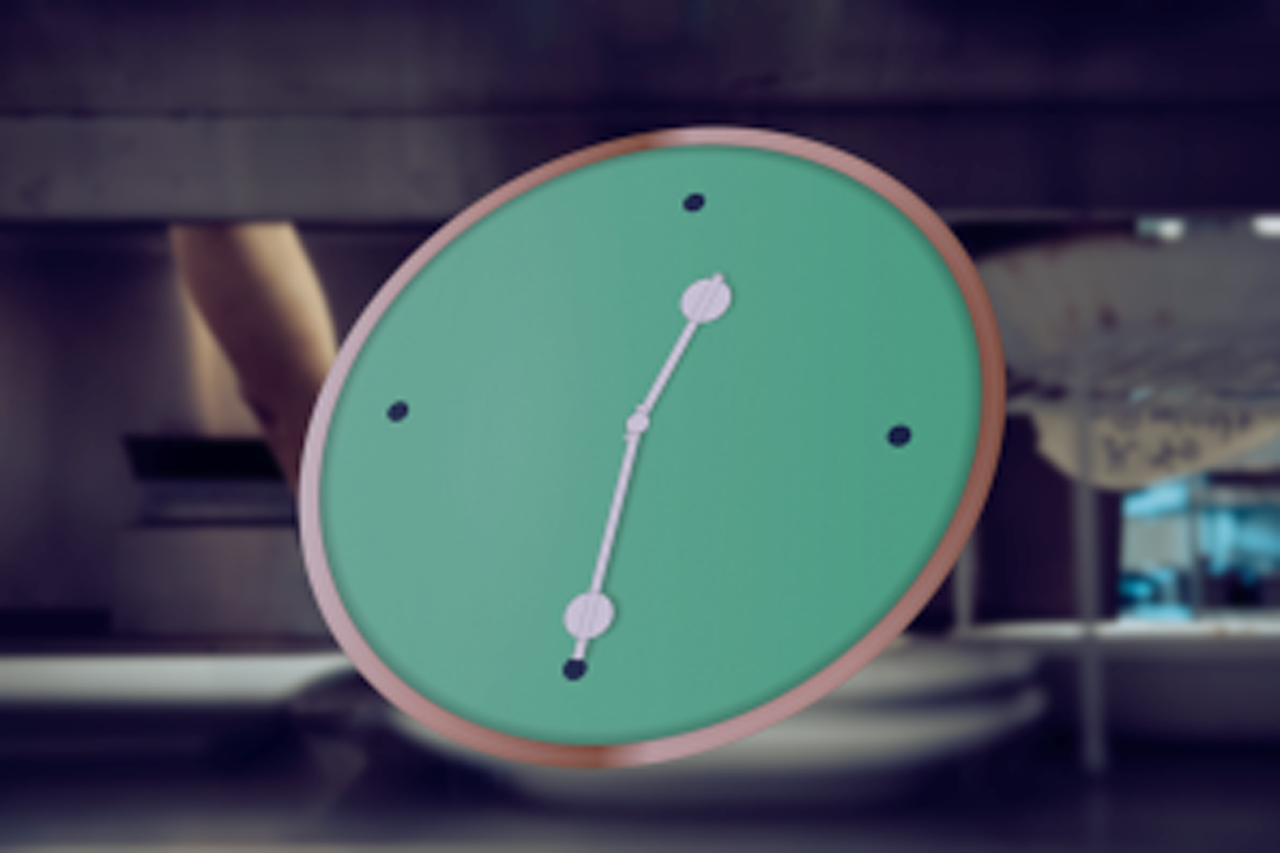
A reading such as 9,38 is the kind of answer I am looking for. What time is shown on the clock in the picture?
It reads 12,30
